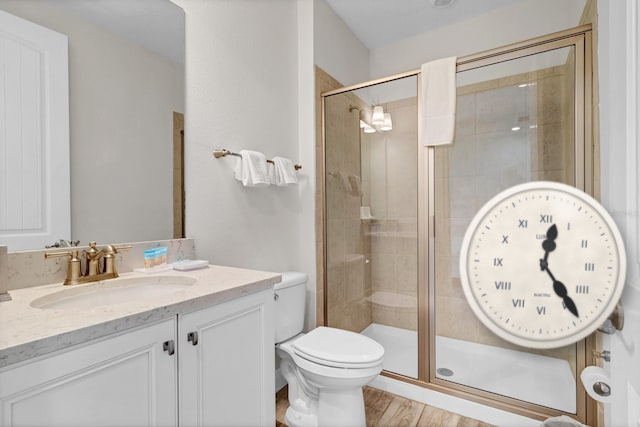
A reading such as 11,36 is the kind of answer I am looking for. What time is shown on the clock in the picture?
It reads 12,24
